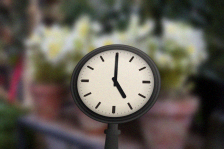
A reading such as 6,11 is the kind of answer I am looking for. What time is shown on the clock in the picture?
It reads 5,00
